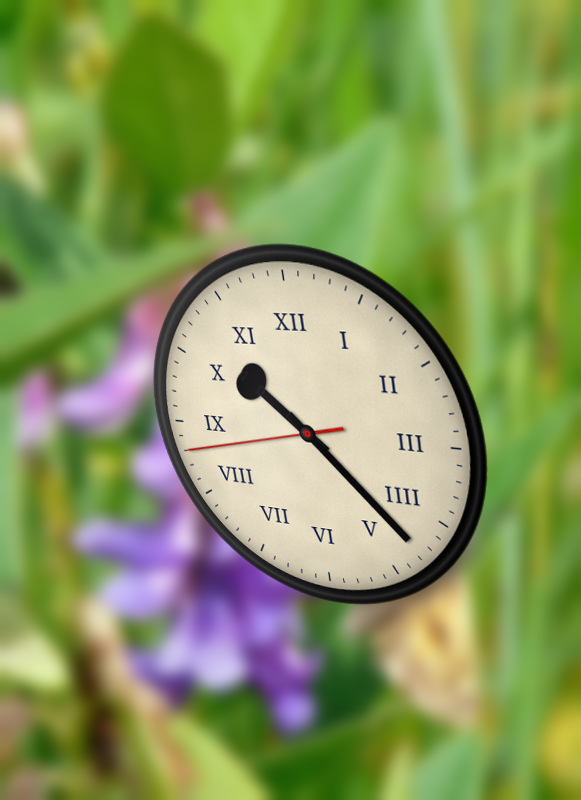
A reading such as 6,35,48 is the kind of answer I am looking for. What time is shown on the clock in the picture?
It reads 10,22,43
